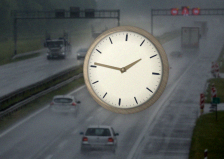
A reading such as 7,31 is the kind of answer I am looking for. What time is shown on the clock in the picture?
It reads 1,46
